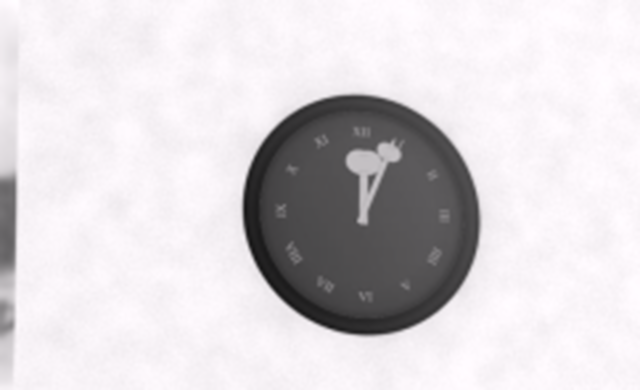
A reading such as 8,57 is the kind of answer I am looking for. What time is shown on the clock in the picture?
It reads 12,04
